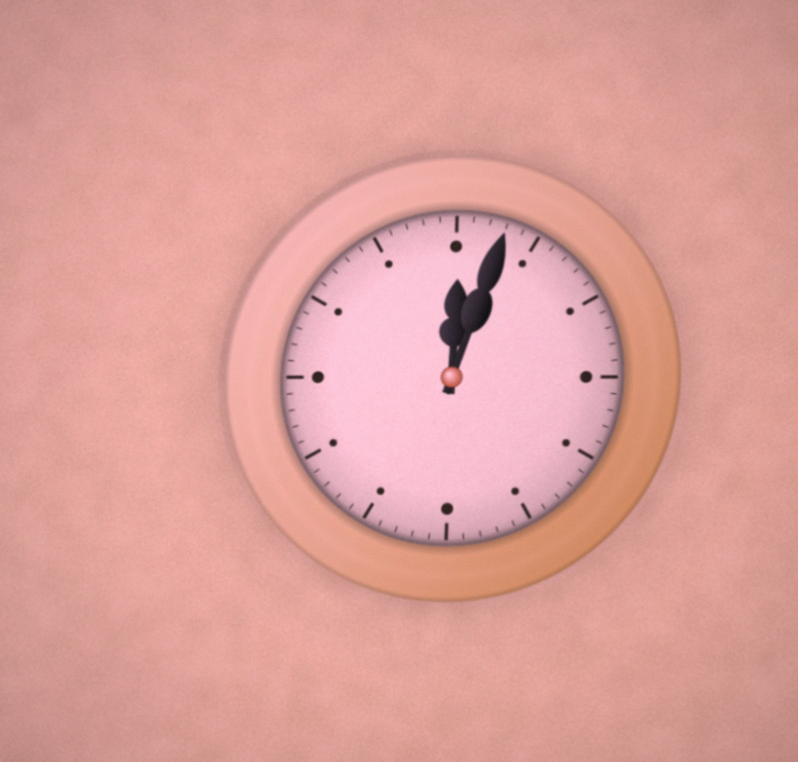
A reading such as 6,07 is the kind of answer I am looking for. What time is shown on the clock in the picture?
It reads 12,03
